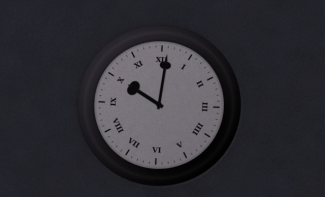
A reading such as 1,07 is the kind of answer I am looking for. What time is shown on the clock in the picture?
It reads 10,01
